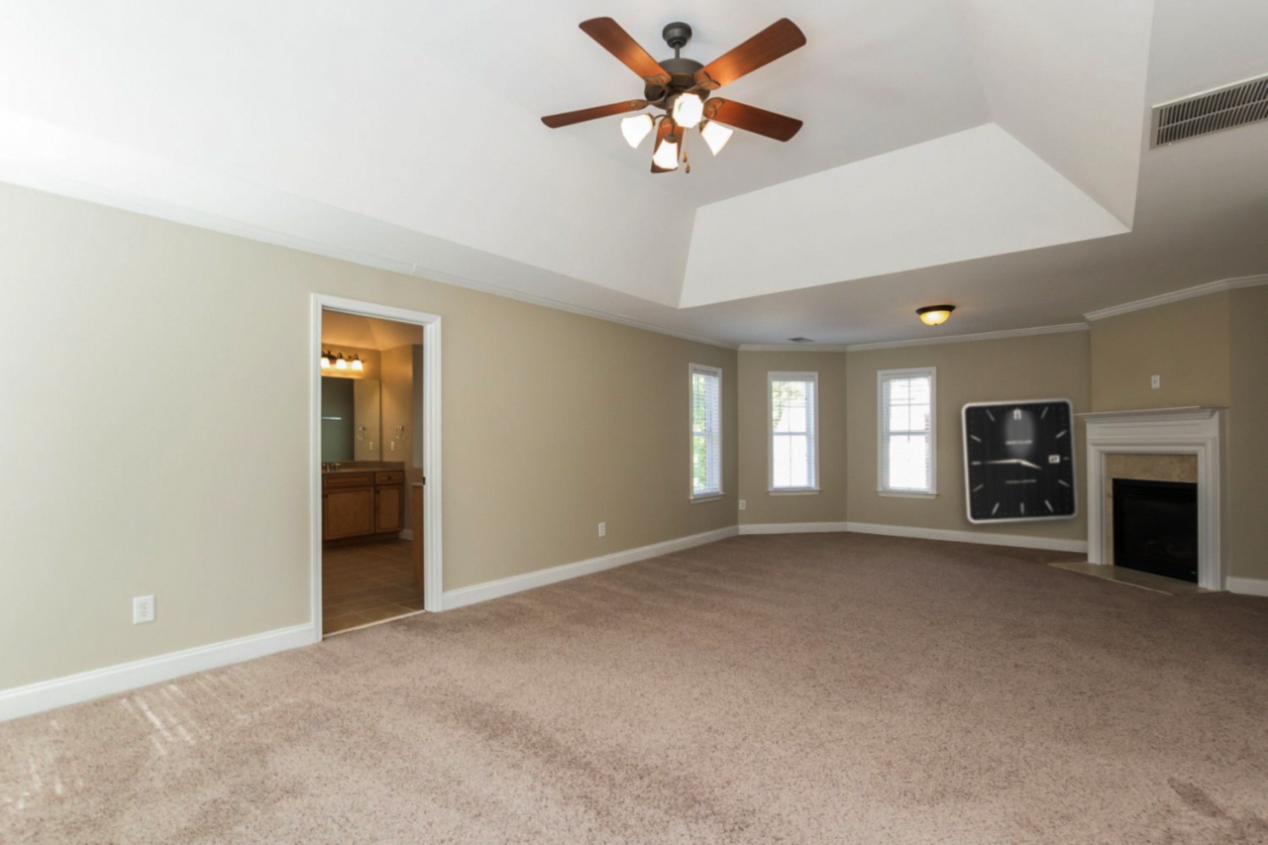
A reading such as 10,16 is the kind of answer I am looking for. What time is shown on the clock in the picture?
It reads 3,45
